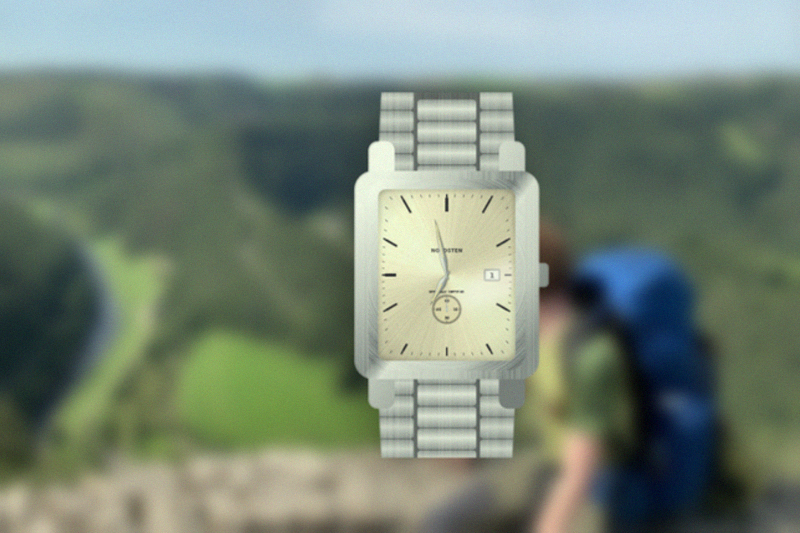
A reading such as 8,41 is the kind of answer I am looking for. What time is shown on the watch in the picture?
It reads 6,58
